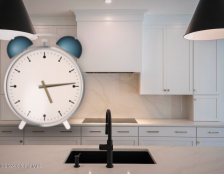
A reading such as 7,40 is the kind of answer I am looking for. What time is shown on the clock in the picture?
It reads 5,14
